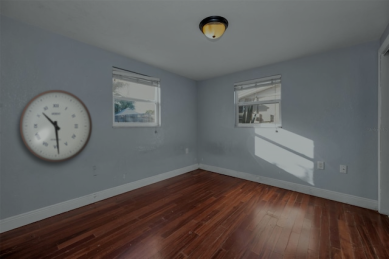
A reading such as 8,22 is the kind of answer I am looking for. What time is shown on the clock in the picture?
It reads 10,29
